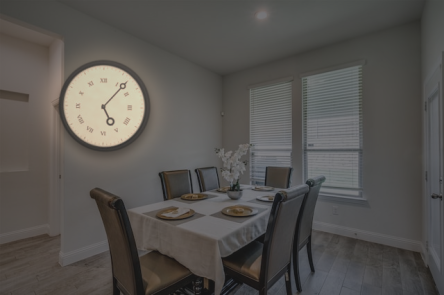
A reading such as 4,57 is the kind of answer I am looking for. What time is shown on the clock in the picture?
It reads 5,07
